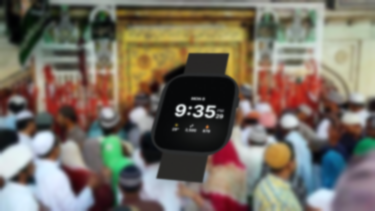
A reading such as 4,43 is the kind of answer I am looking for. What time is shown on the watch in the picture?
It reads 9,35
